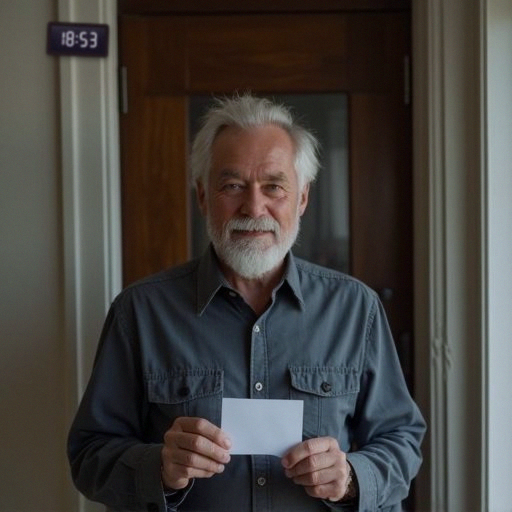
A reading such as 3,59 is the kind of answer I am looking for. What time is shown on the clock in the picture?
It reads 18,53
